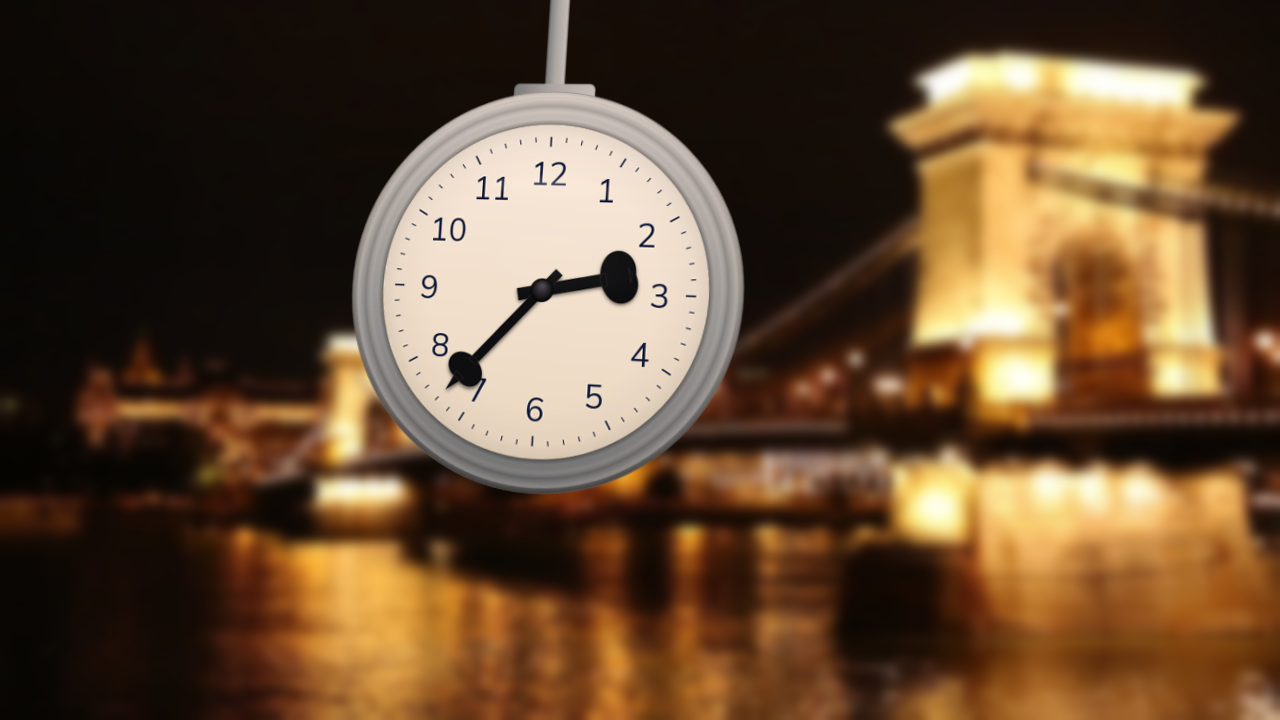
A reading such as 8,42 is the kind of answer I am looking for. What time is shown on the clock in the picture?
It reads 2,37
